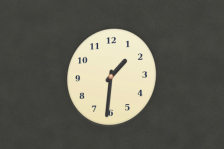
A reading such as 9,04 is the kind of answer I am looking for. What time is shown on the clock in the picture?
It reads 1,31
